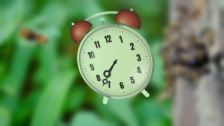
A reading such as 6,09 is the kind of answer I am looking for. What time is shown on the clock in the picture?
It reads 7,37
